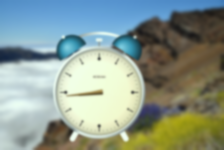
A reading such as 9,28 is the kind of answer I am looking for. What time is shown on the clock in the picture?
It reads 8,44
